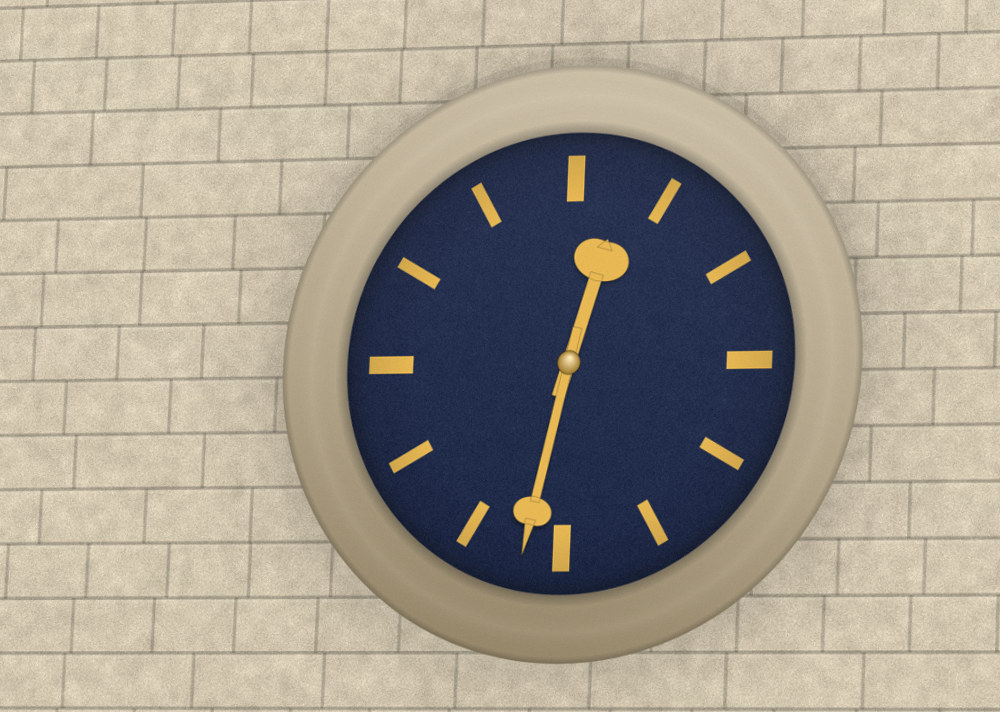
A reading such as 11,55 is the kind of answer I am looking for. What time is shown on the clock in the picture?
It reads 12,32
